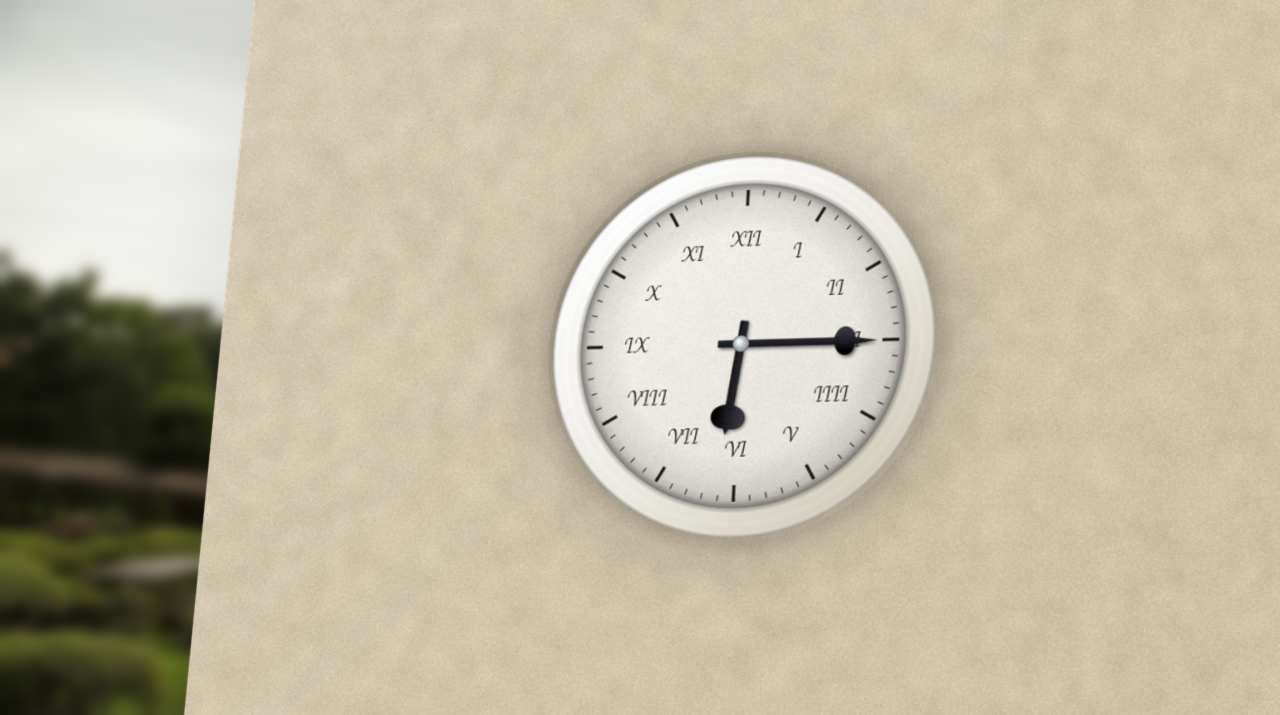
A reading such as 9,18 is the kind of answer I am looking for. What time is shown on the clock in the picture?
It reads 6,15
